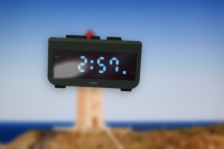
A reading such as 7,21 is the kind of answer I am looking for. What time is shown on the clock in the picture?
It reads 2,57
